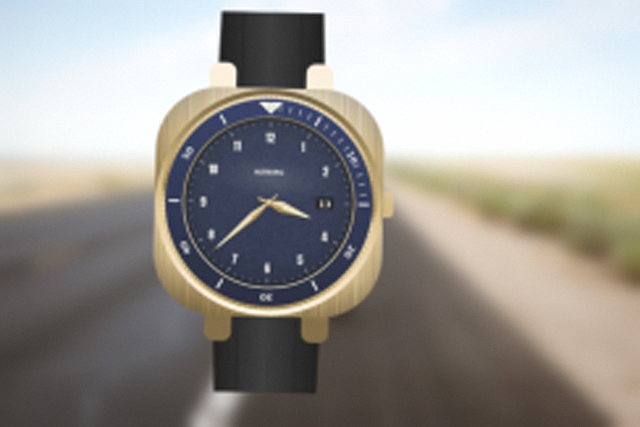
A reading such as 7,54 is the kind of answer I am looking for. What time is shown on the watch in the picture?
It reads 3,38
